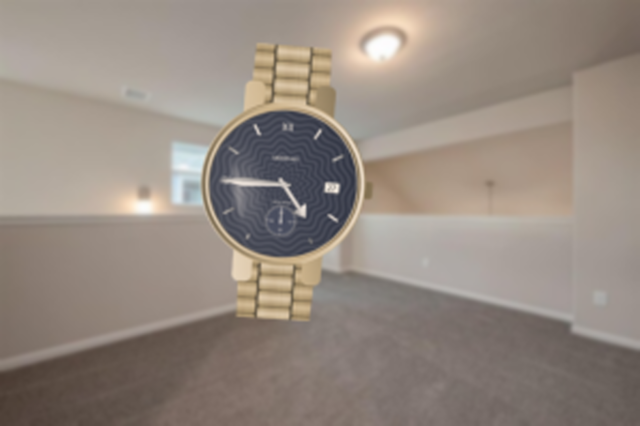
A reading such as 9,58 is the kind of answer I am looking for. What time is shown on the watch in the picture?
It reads 4,45
